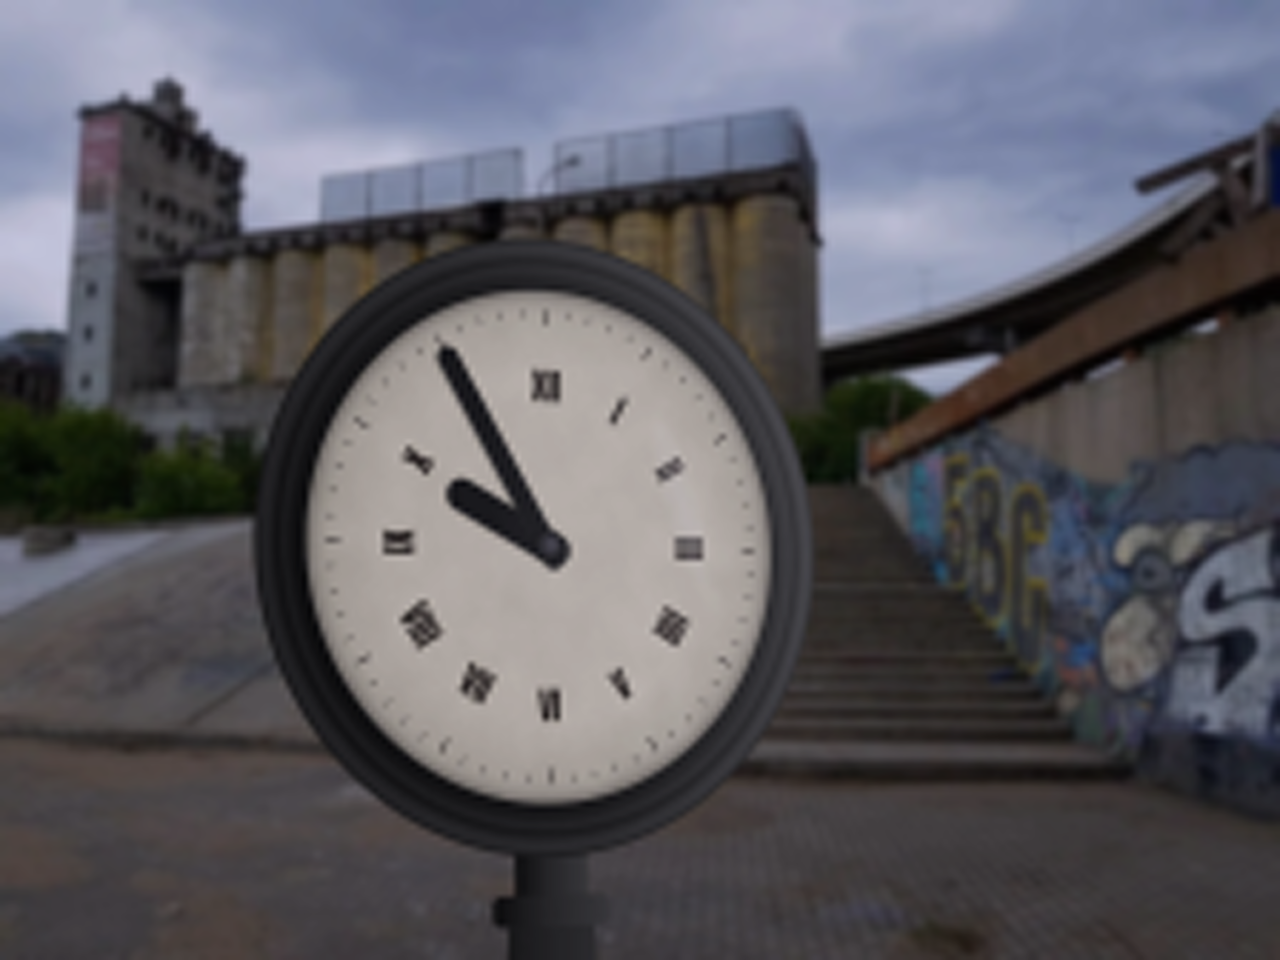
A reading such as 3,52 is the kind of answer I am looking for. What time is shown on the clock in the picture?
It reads 9,55
